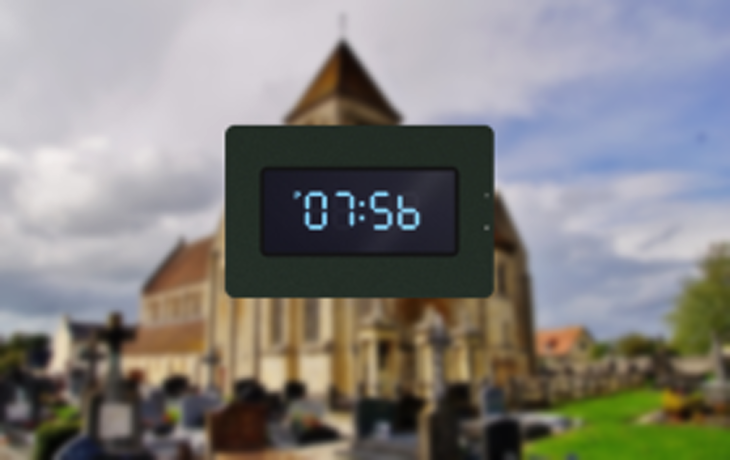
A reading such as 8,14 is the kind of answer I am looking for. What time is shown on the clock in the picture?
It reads 7,56
